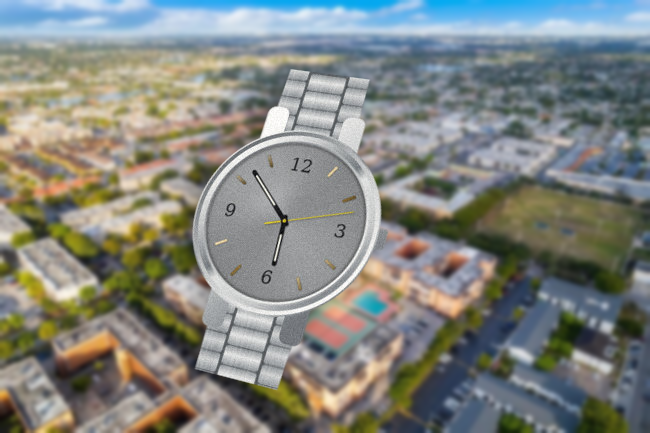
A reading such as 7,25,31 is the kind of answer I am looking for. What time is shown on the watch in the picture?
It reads 5,52,12
